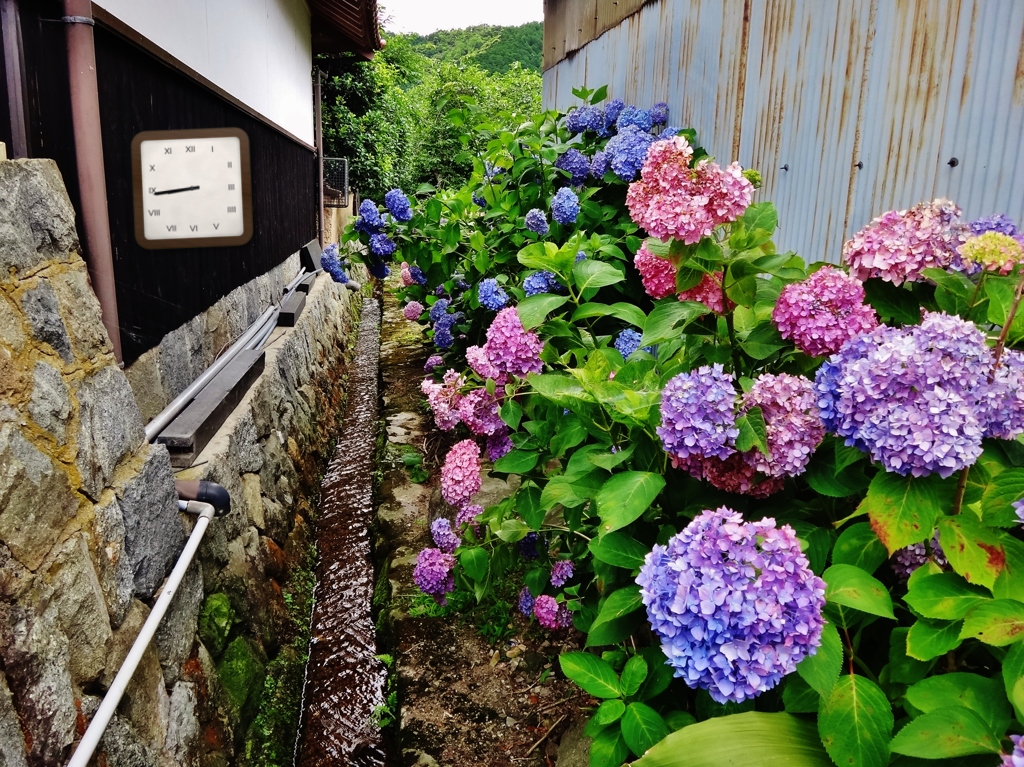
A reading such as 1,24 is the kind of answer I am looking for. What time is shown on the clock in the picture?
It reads 8,44
